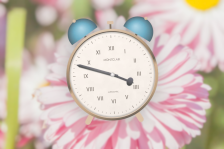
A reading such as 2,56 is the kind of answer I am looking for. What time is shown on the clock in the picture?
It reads 3,48
